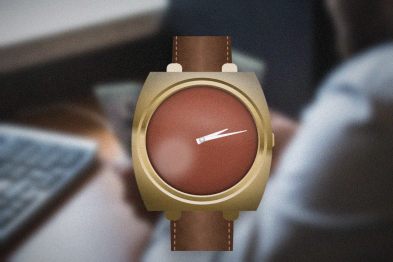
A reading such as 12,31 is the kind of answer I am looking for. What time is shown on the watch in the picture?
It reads 2,13
